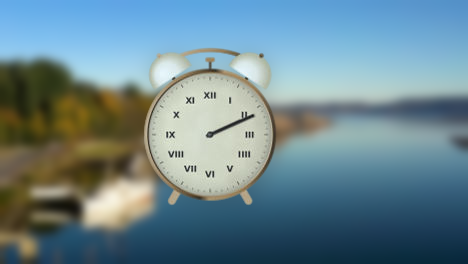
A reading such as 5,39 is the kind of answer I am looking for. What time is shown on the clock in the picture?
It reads 2,11
